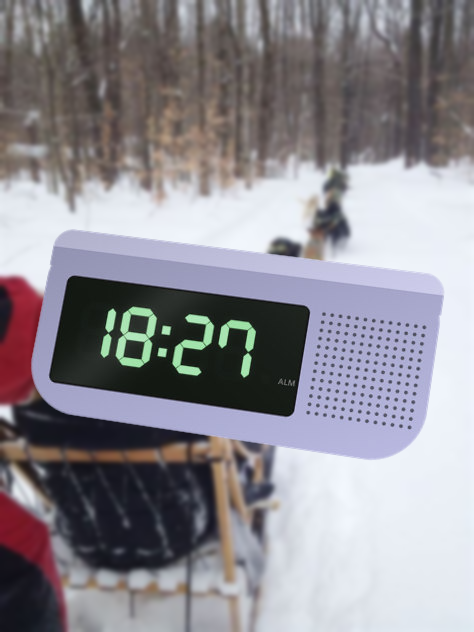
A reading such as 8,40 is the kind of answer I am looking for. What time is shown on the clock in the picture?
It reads 18,27
